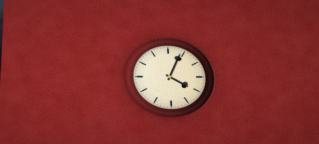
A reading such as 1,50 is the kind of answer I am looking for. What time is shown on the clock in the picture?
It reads 4,04
